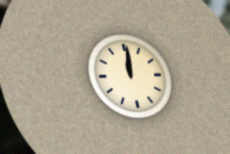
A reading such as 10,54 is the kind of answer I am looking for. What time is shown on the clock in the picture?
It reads 12,01
